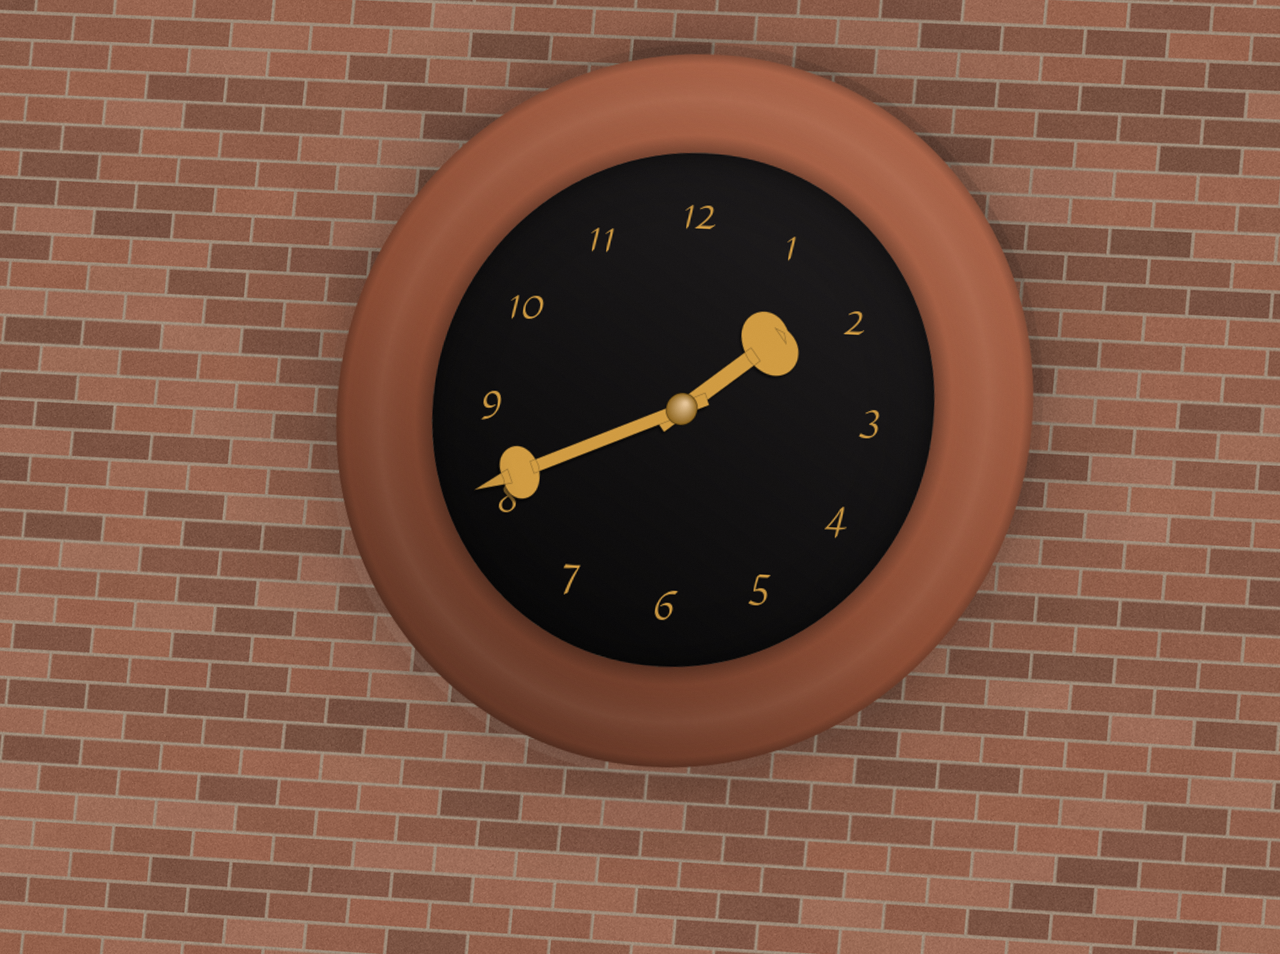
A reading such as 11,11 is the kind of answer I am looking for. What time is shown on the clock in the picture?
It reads 1,41
